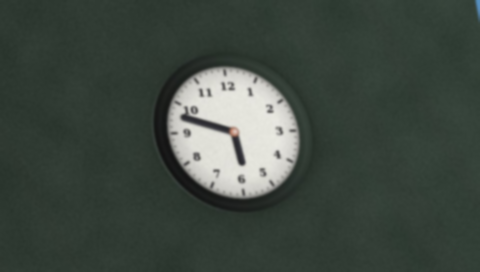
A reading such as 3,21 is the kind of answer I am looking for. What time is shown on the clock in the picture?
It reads 5,48
